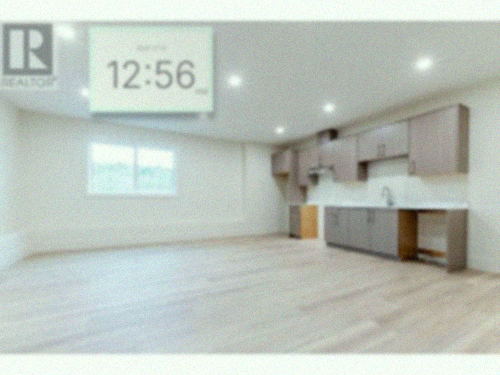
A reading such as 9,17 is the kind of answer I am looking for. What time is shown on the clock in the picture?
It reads 12,56
